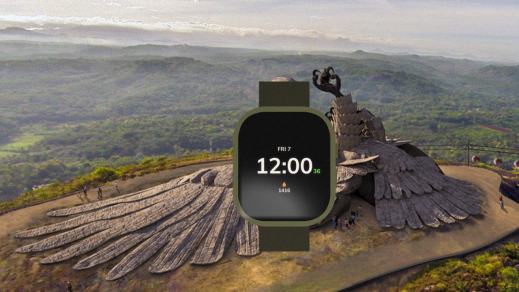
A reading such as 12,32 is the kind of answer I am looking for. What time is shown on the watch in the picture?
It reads 12,00
